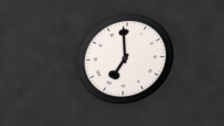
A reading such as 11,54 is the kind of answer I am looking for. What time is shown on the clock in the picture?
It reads 6,59
